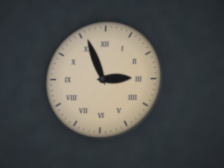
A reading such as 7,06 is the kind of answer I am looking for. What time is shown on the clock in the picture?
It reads 2,56
